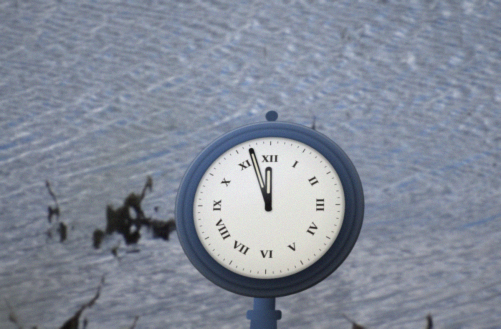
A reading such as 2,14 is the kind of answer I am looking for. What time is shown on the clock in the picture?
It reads 11,57
